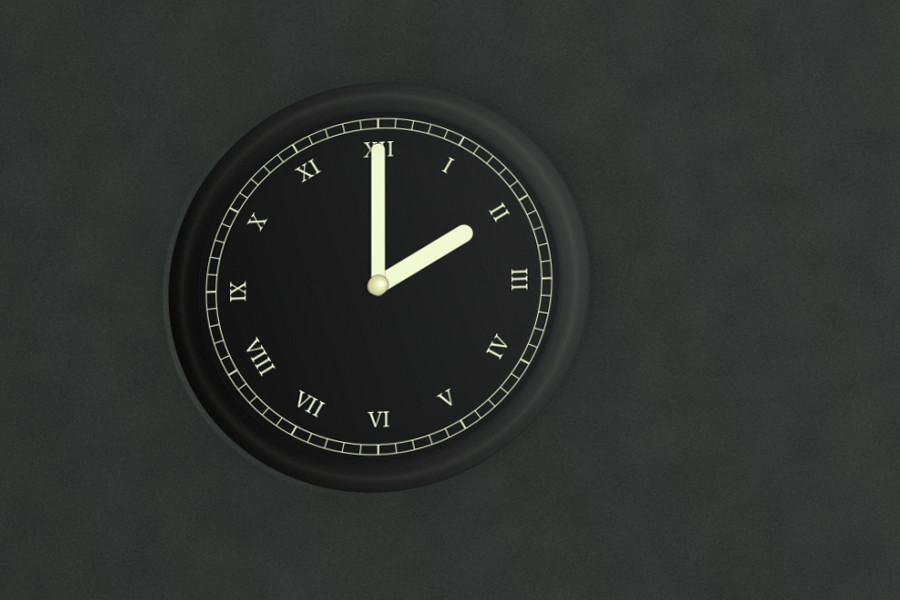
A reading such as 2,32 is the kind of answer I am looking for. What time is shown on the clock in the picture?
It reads 2,00
